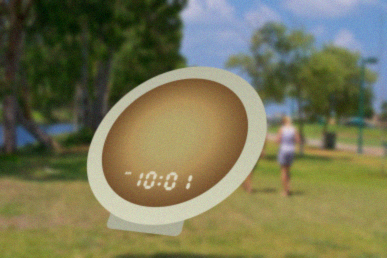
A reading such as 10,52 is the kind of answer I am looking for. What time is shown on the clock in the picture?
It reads 10,01
